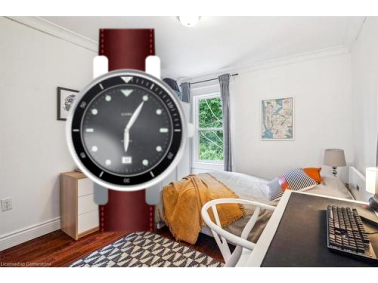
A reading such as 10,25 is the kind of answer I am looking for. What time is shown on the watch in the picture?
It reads 6,05
